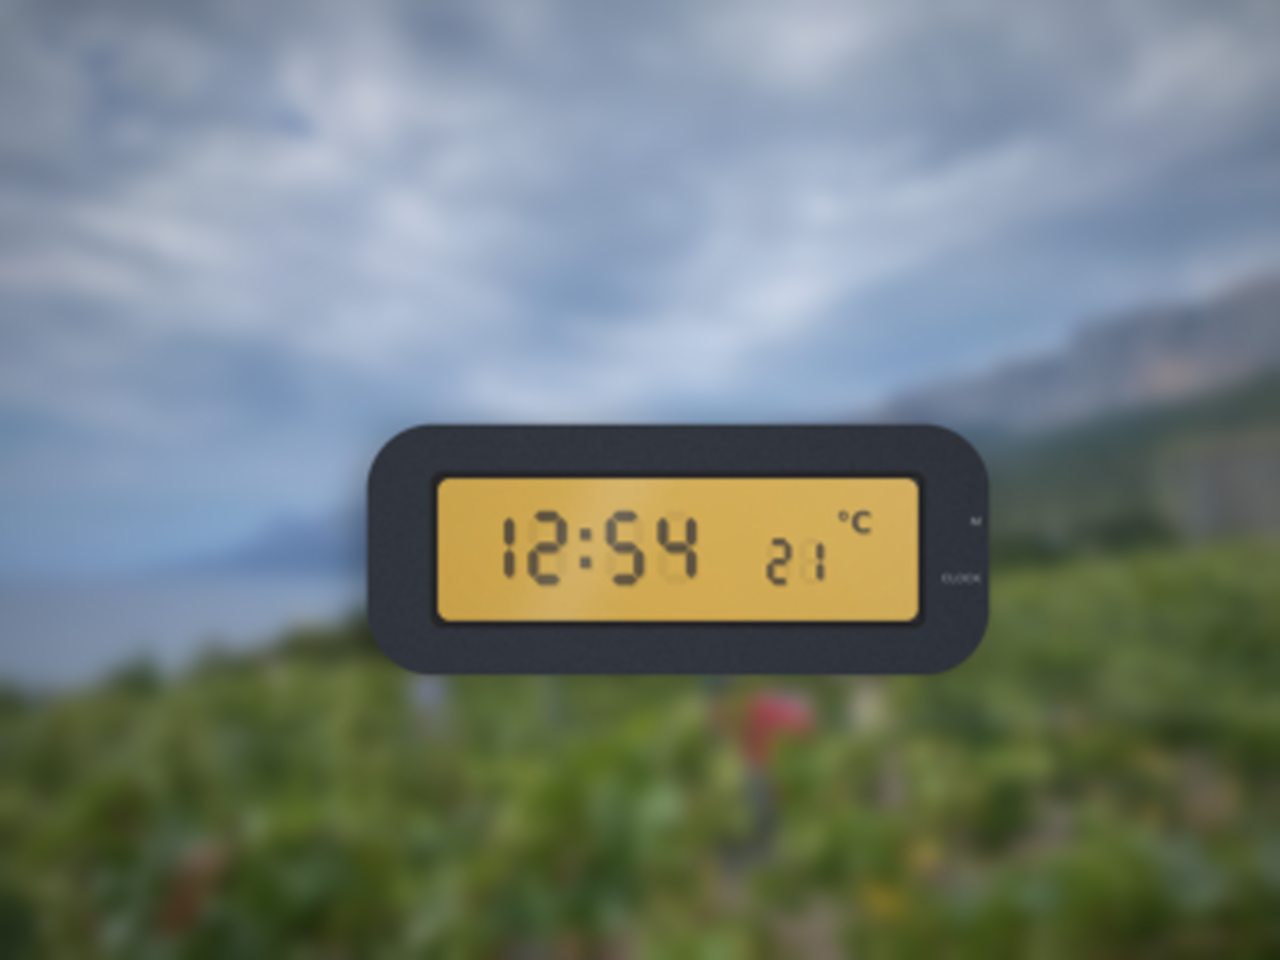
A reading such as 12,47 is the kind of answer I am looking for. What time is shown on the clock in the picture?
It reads 12,54
